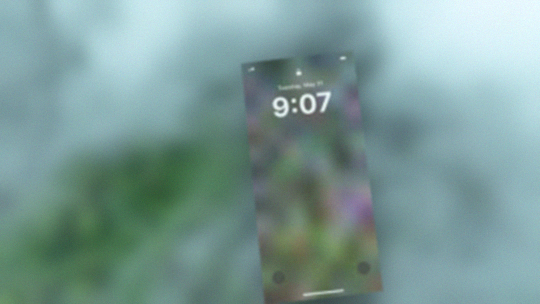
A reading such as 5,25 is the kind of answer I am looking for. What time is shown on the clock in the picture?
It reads 9,07
